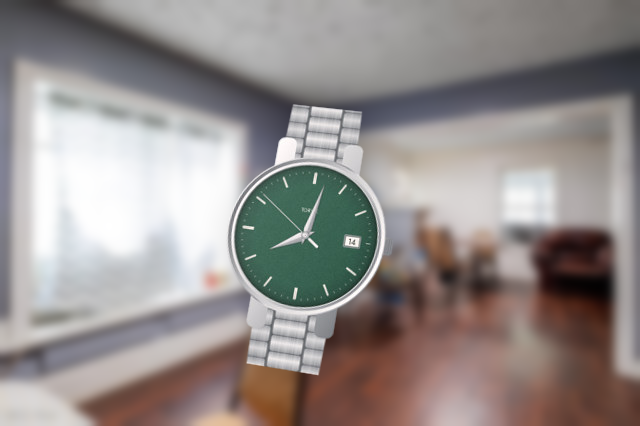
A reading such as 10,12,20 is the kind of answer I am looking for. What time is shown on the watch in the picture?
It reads 8,01,51
